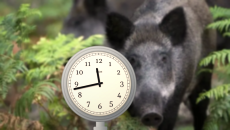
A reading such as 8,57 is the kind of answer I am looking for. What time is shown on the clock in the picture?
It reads 11,43
